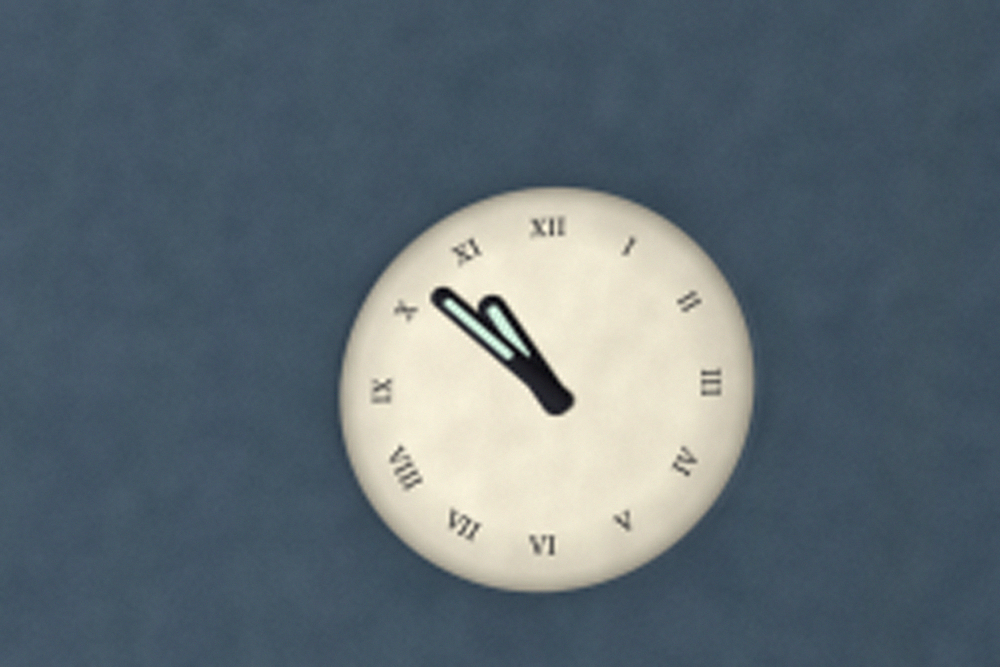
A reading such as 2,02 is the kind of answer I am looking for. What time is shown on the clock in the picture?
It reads 10,52
